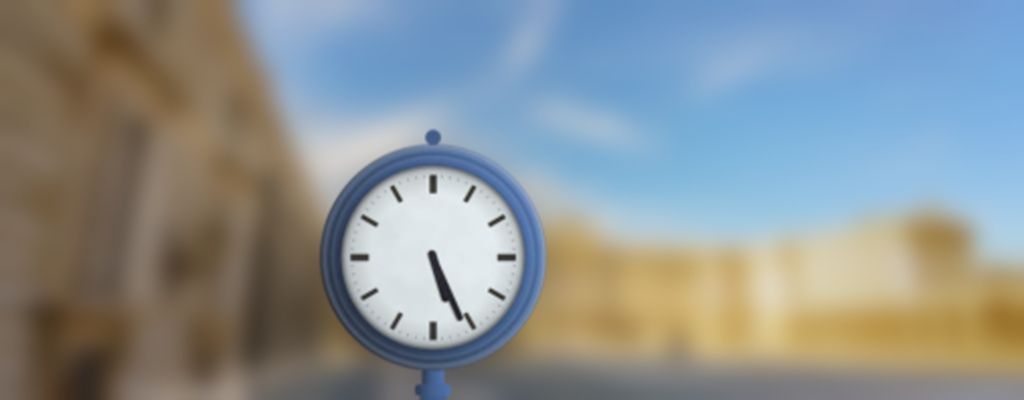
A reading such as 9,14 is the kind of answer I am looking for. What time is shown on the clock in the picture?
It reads 5,26
